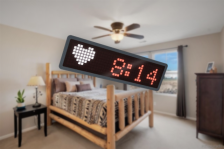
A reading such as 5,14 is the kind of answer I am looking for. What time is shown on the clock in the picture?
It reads 8,14
